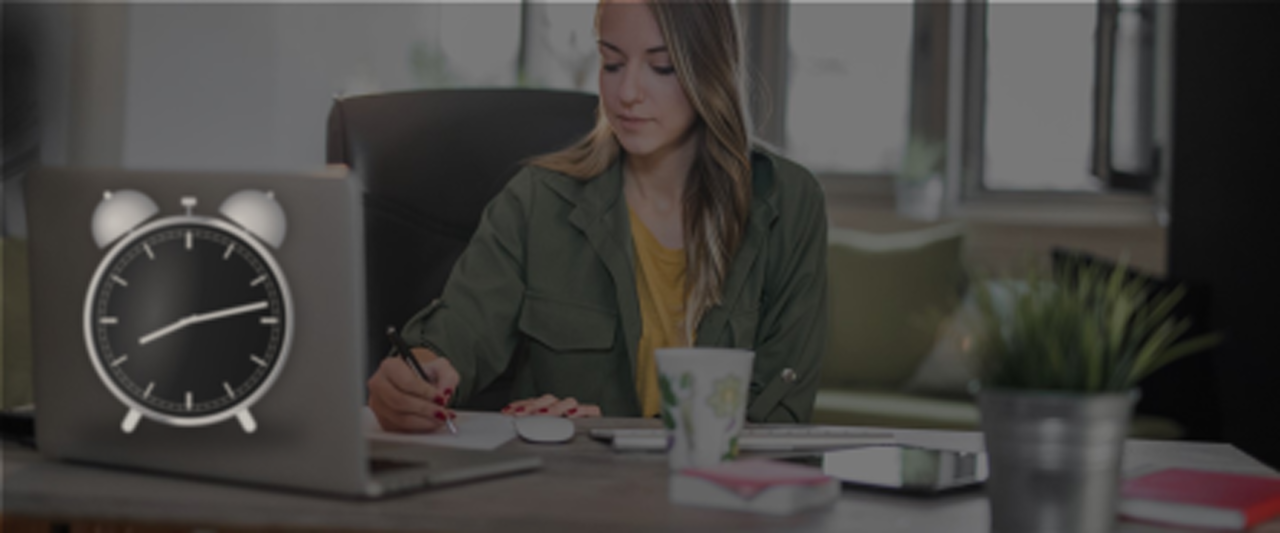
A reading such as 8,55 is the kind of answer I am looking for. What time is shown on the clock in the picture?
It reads 8,13
